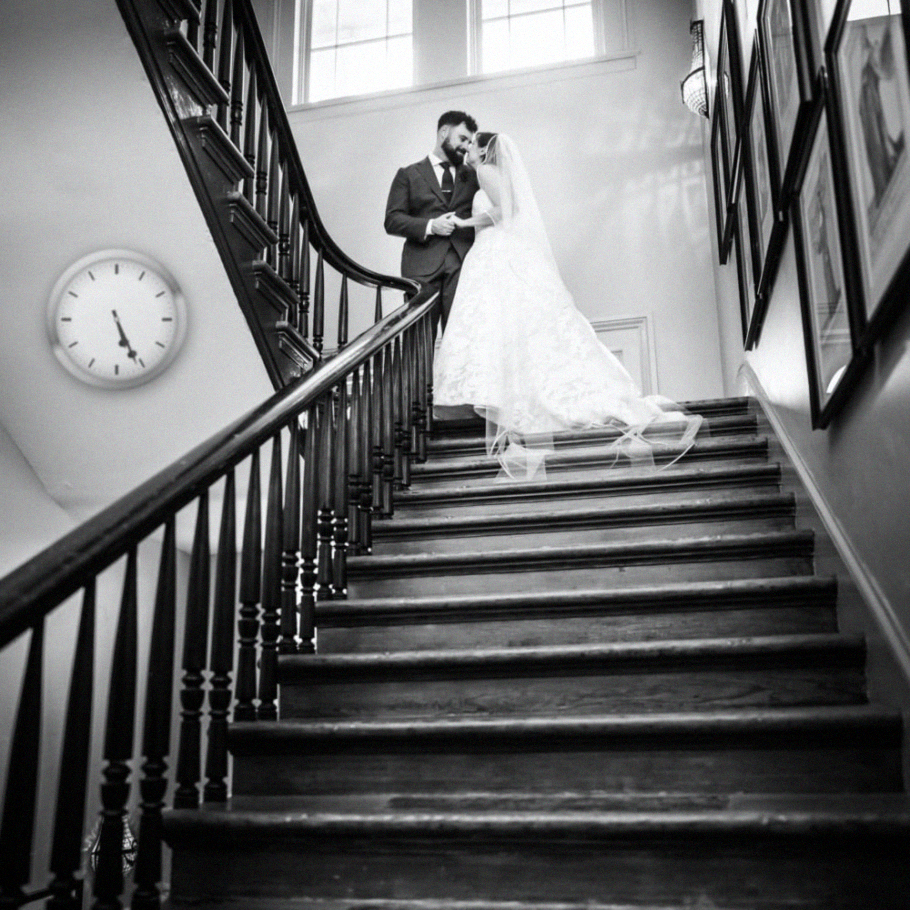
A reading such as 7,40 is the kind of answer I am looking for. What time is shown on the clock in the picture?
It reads 5,26
